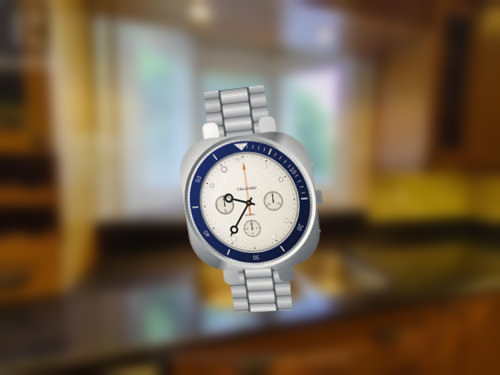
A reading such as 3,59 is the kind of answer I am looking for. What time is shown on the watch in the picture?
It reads 9,36
